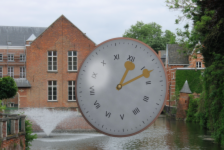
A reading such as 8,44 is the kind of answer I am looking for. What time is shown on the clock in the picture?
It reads 12,07
